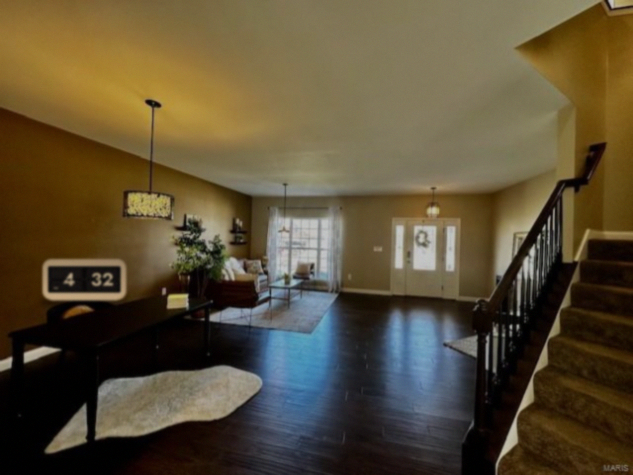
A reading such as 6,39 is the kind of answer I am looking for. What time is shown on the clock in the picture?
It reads 4,32
